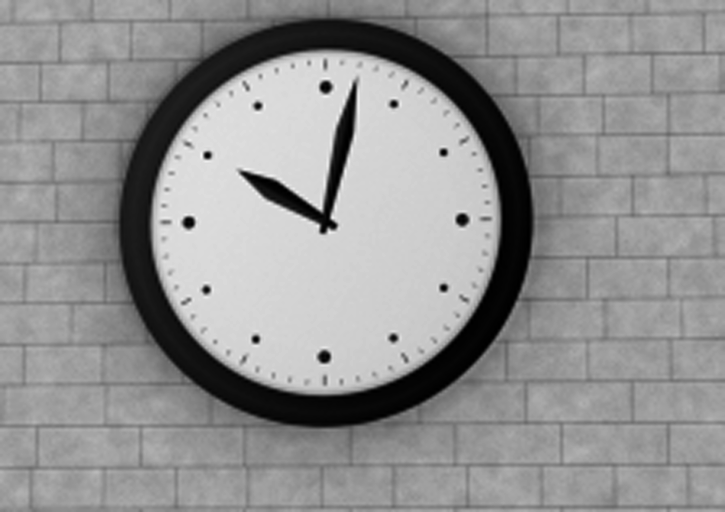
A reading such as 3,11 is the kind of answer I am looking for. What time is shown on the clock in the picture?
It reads 10,02
